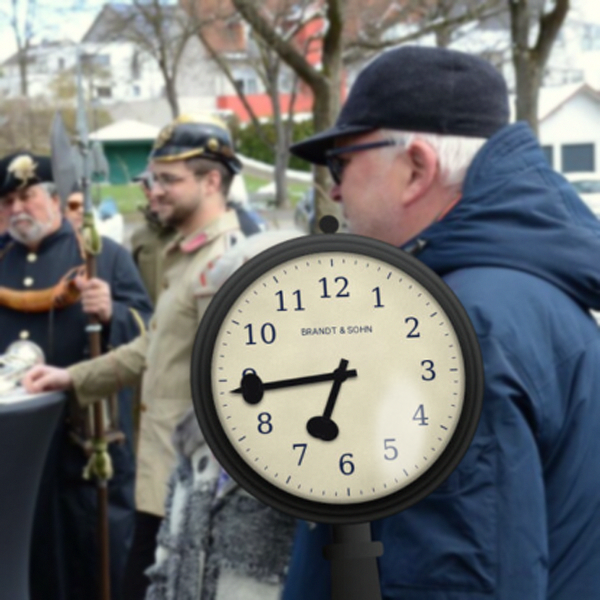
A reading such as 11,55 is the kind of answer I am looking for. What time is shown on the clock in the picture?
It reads 6,44
